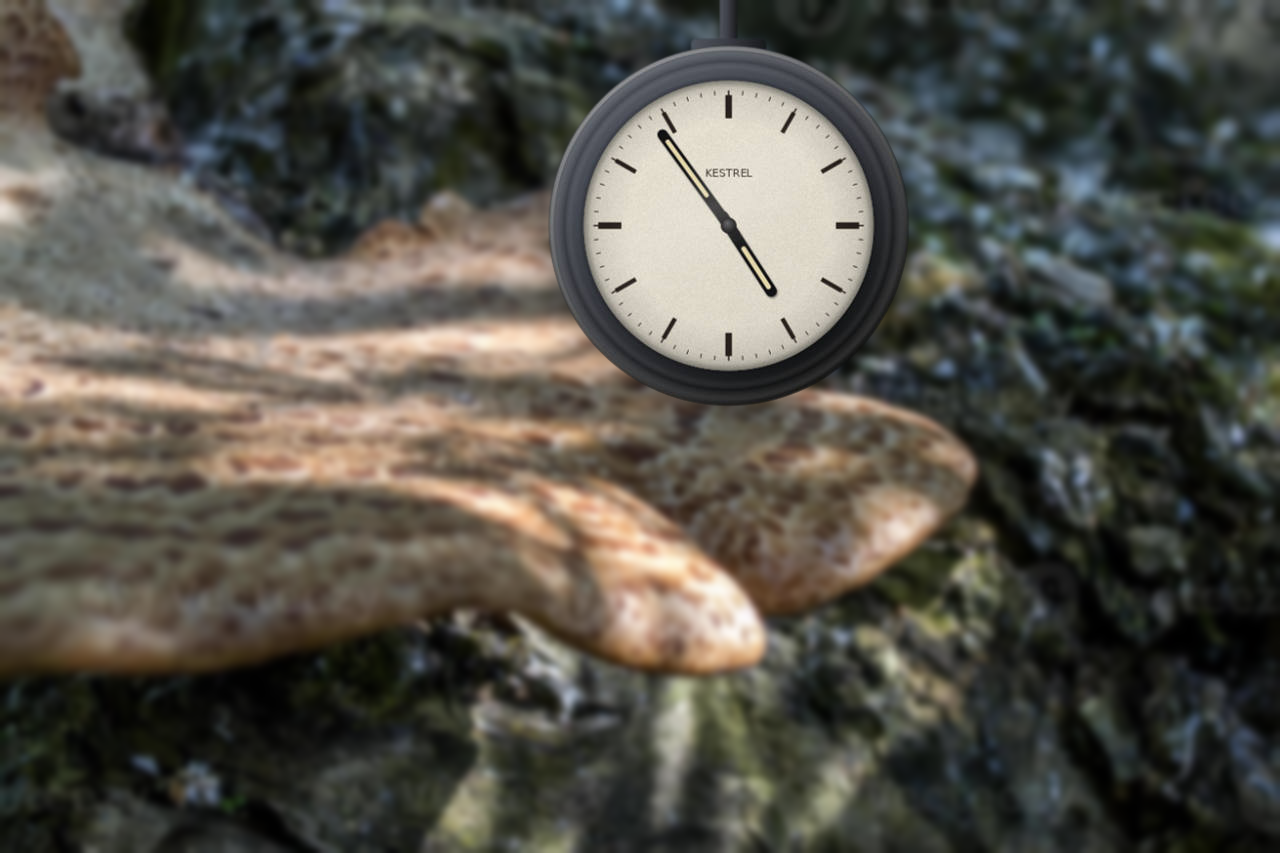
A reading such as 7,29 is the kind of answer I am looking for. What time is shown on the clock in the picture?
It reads 4,54
